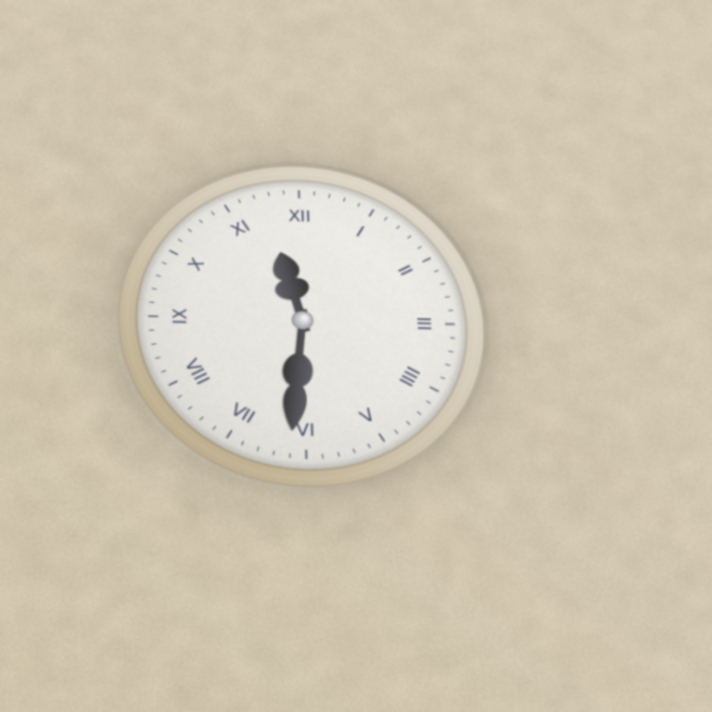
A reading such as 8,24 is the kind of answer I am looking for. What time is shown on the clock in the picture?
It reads 11,31
